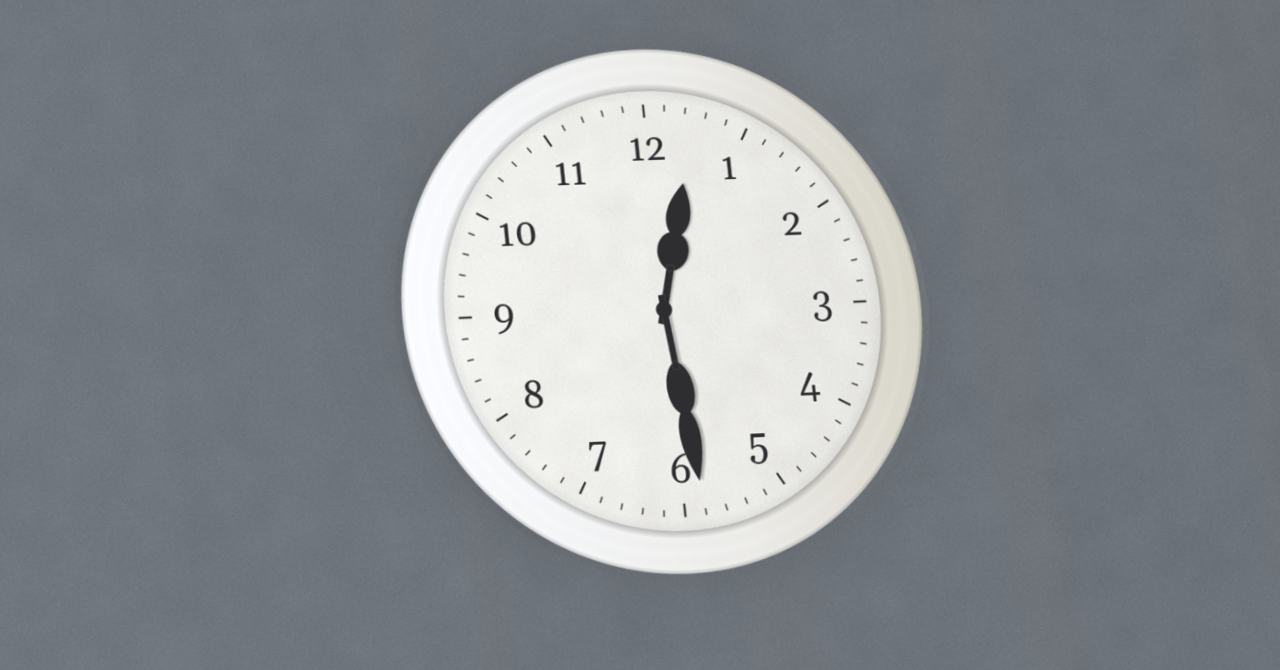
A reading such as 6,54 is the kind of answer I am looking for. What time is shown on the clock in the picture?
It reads 12,29
